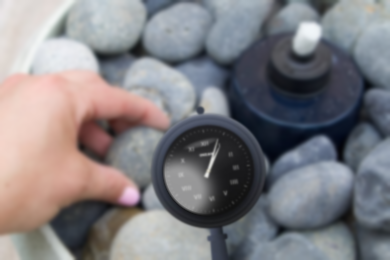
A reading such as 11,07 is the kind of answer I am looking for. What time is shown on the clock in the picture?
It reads 1,04
